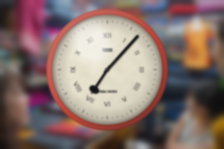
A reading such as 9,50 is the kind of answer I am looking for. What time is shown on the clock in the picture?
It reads 7,07
